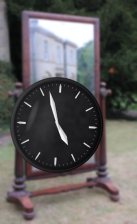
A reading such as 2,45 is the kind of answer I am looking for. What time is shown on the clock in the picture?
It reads 4,57
